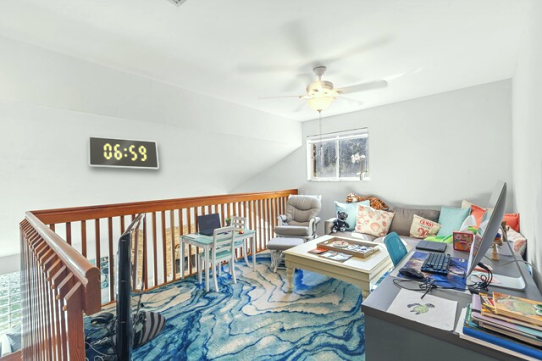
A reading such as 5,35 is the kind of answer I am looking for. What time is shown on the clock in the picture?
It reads 6,59
